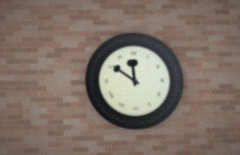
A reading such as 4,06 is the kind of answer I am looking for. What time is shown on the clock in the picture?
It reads 11,51
